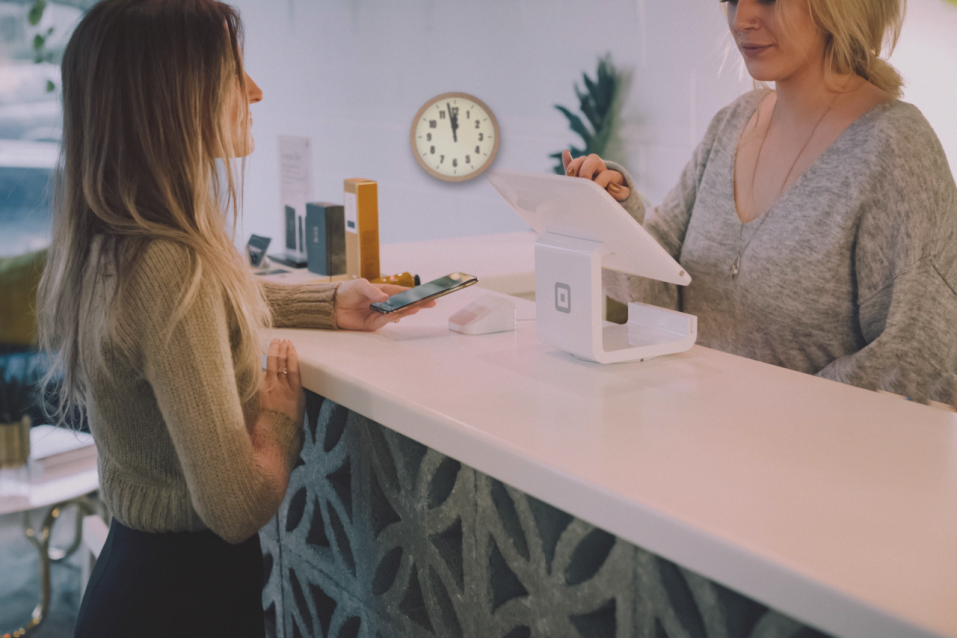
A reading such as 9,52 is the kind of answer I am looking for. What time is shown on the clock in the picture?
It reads 11,58
